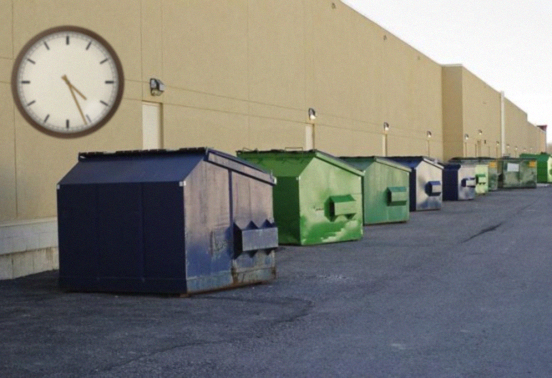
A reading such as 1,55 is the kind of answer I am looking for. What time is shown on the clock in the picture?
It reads 4,26
